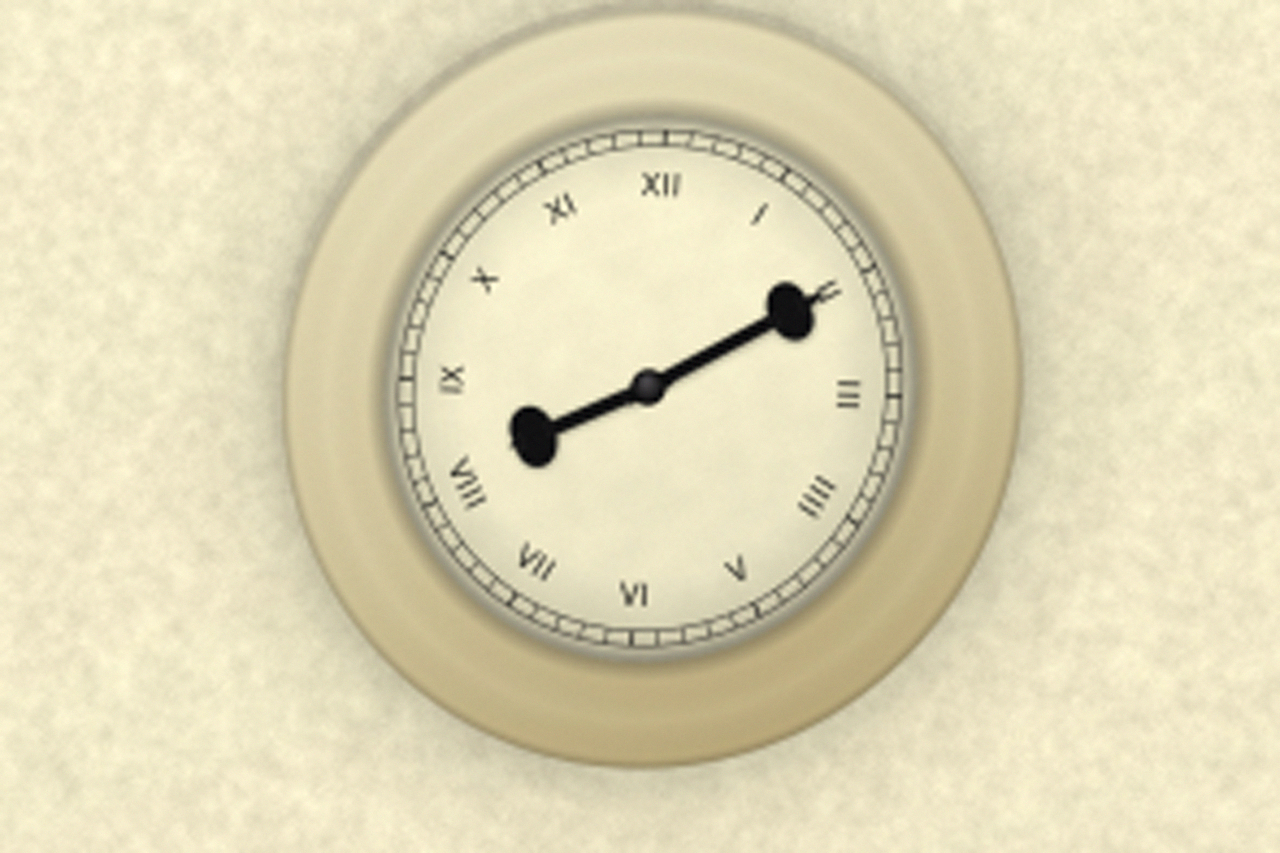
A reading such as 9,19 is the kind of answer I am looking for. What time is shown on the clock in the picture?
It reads 8,10
